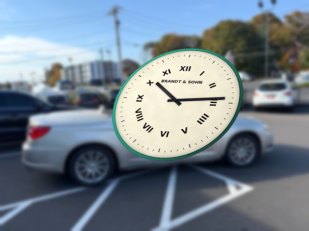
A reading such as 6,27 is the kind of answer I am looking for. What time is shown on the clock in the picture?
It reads 10,14
